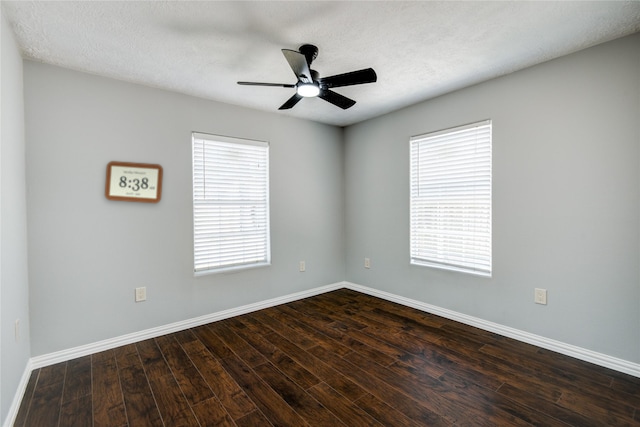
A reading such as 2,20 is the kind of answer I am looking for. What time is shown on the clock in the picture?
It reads 8,38
